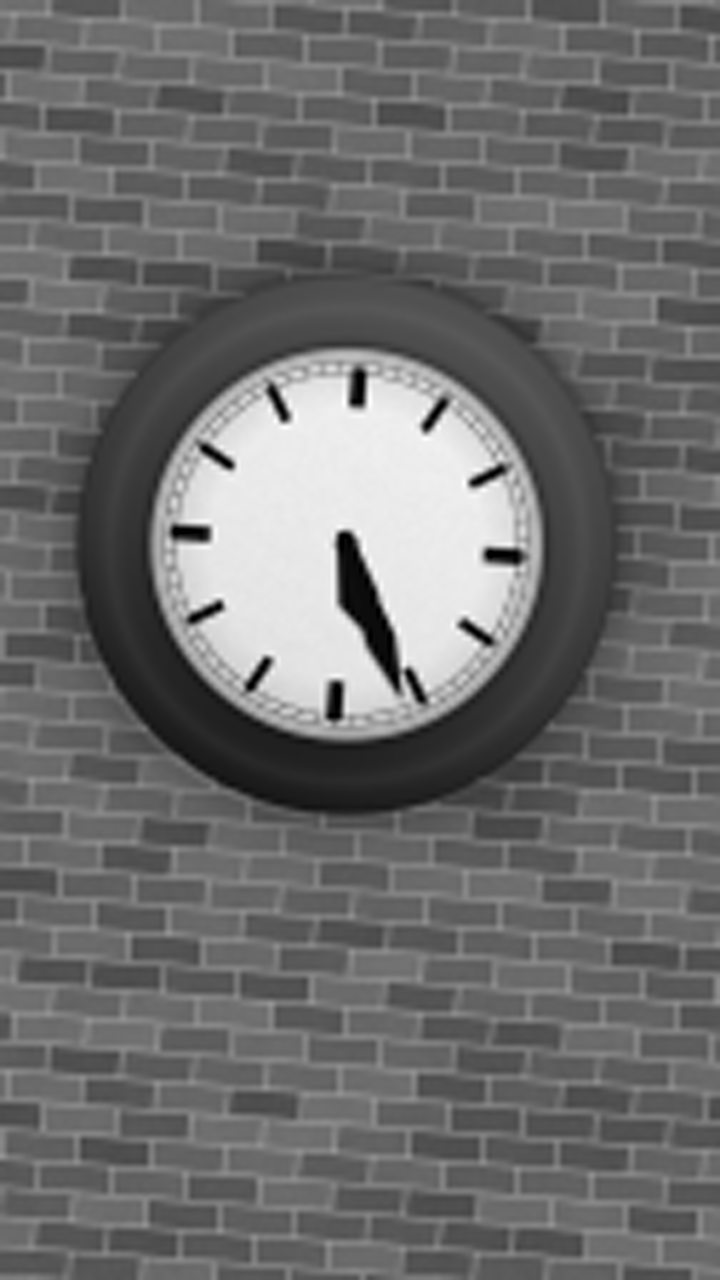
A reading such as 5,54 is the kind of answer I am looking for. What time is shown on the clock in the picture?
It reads 5,26
